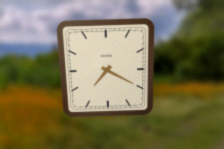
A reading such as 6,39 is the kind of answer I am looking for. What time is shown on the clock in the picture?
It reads 7,20
